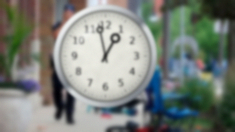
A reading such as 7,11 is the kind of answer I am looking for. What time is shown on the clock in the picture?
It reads 12,58
